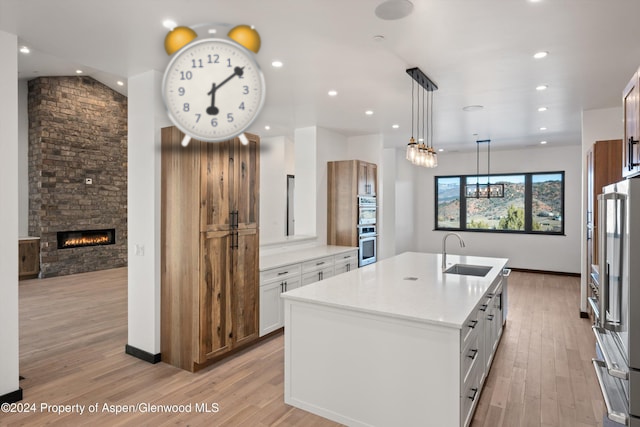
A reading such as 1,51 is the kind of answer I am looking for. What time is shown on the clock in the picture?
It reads 6,09
